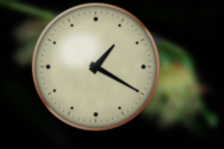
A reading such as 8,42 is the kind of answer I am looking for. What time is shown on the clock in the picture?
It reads 1,20
